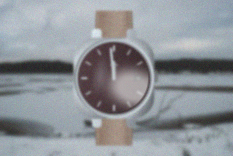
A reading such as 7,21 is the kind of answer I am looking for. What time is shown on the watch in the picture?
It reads 11,59
